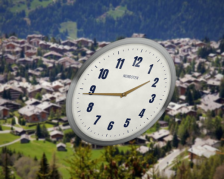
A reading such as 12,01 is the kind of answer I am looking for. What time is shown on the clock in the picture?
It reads 1,44
